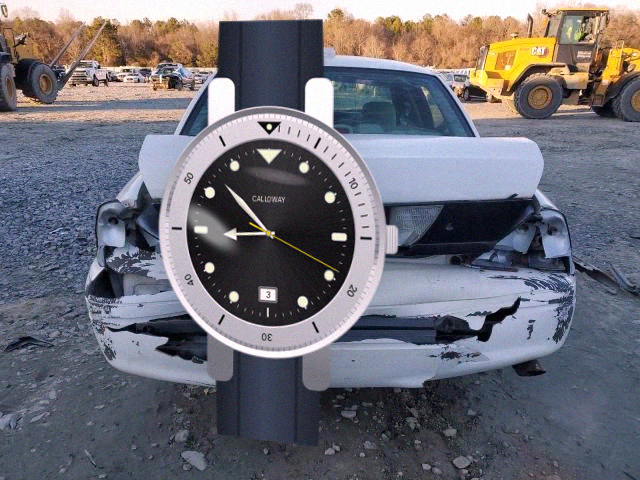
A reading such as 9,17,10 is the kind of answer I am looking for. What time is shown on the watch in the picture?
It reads 8,52,19
